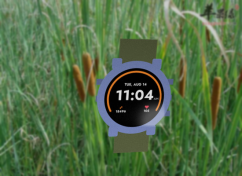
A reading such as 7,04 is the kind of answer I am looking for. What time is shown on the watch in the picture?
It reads 11,04
